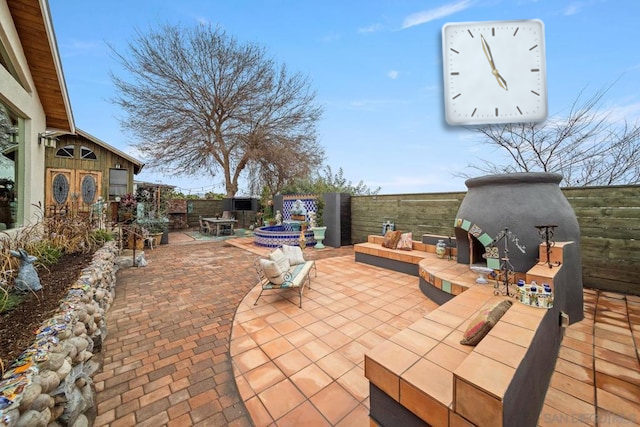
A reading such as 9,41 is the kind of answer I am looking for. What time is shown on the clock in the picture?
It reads 4,57
